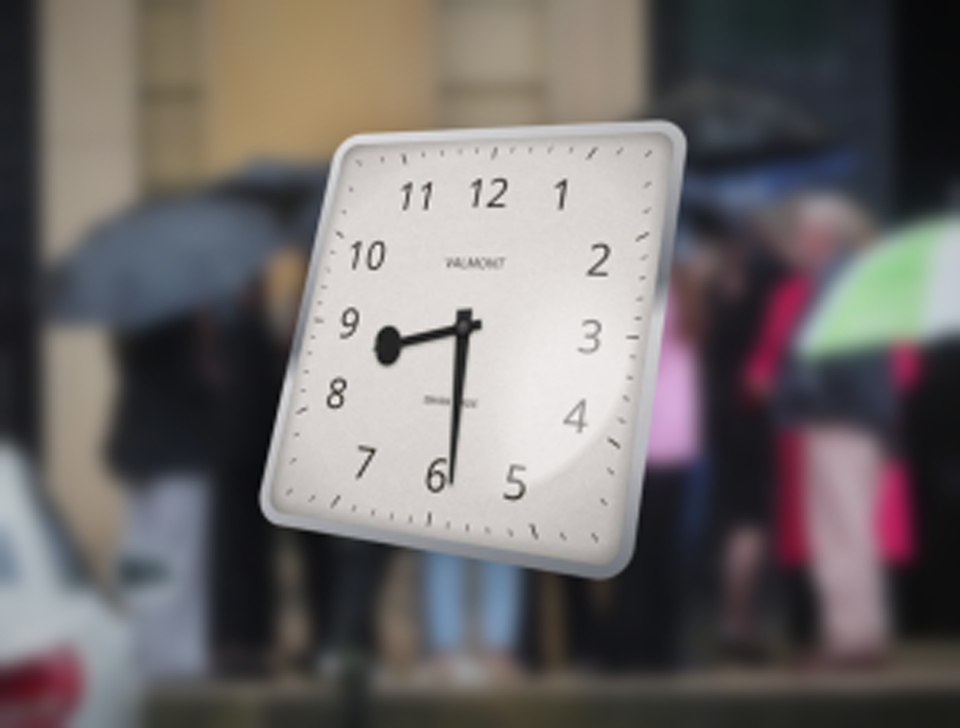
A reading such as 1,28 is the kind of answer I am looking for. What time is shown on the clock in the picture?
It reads 8,29
